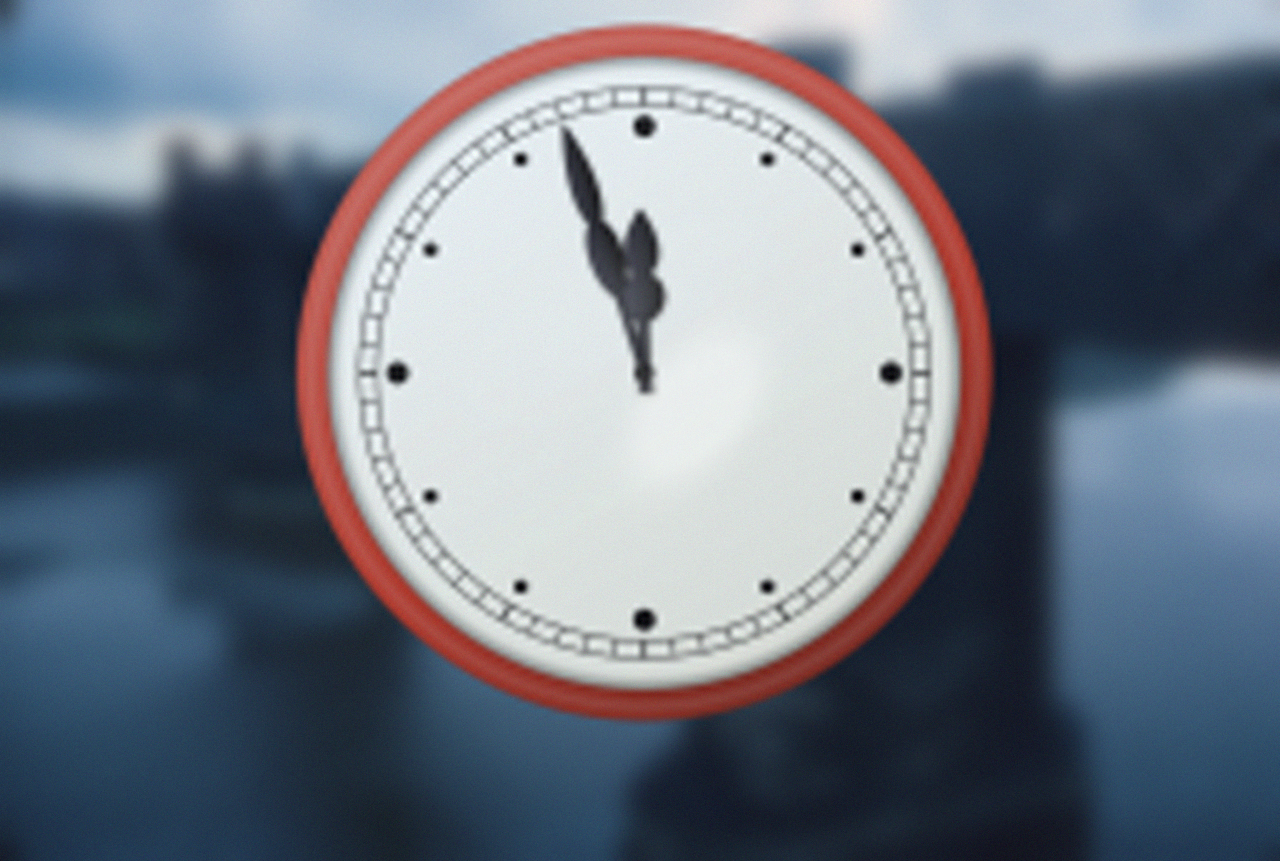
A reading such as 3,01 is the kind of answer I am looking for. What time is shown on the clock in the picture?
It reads 11,57
